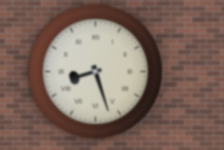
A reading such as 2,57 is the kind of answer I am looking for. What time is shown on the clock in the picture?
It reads 8,27
